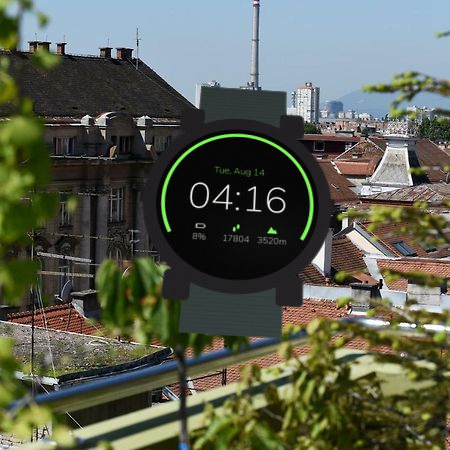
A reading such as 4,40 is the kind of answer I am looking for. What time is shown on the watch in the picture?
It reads 4,16
